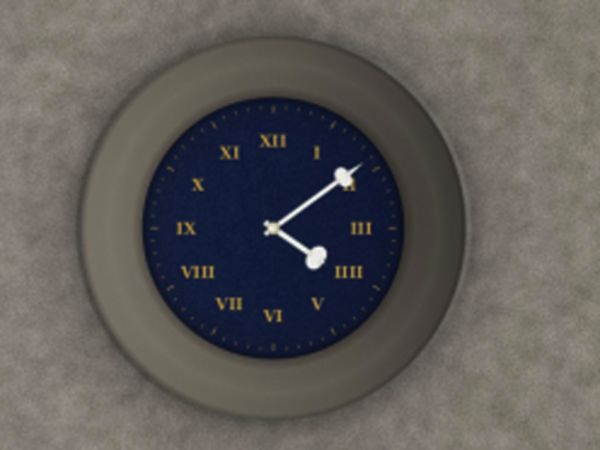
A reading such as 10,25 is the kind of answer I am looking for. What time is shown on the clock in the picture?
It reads 4,09
